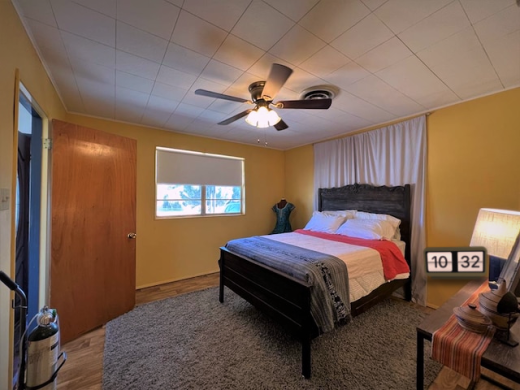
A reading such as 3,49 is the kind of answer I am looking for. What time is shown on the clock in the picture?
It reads 10,32
